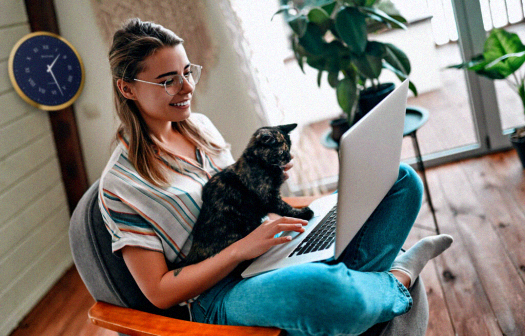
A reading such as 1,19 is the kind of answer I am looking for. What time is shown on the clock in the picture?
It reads 1,27
